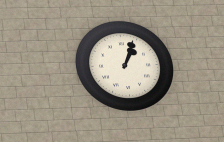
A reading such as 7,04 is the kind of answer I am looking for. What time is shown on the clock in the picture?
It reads 1,04
